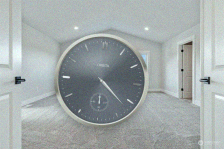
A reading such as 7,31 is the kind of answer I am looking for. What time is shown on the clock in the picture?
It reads 4,22
